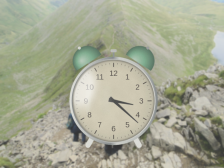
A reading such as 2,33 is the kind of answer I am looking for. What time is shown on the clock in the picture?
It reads 3,22
